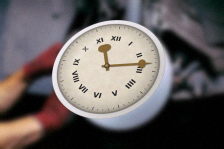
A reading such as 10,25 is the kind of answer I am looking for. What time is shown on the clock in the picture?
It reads 11,13
